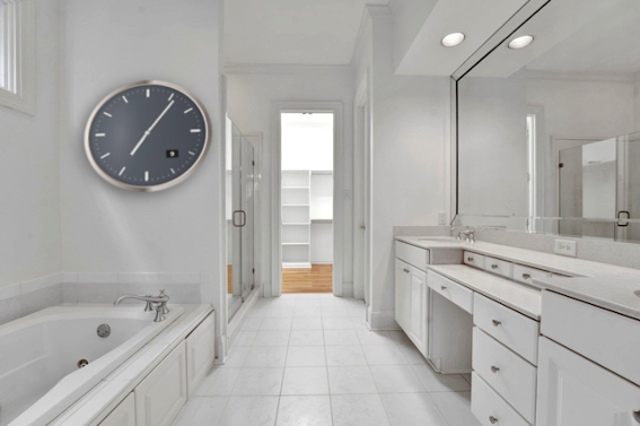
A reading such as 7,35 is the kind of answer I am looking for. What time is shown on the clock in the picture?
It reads 7,06
